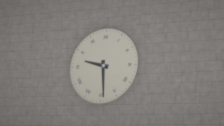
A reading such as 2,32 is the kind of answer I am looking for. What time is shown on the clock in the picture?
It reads 9,29
